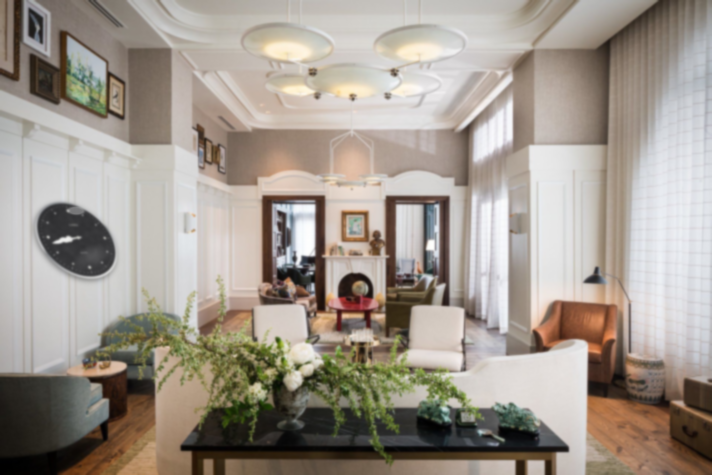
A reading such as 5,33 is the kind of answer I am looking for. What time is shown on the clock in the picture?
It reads 8,43
